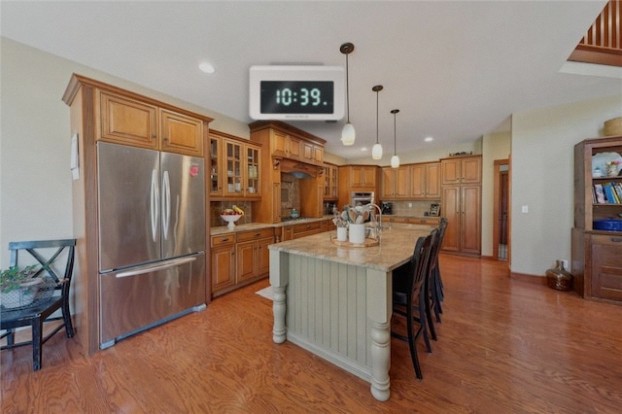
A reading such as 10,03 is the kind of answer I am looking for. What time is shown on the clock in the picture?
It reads 10,39
